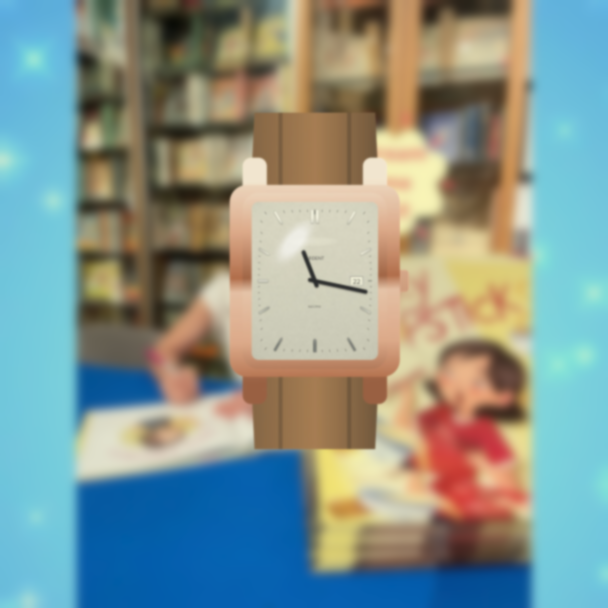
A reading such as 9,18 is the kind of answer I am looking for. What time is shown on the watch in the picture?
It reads 11,17
